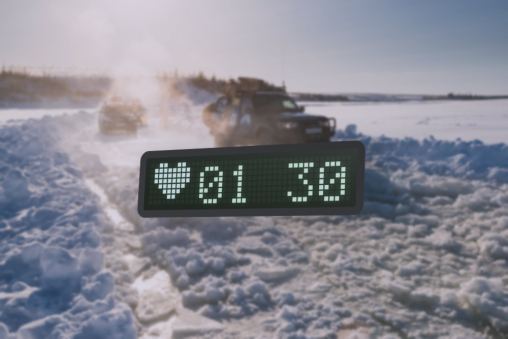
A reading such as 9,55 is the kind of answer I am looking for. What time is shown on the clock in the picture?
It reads 1,30
